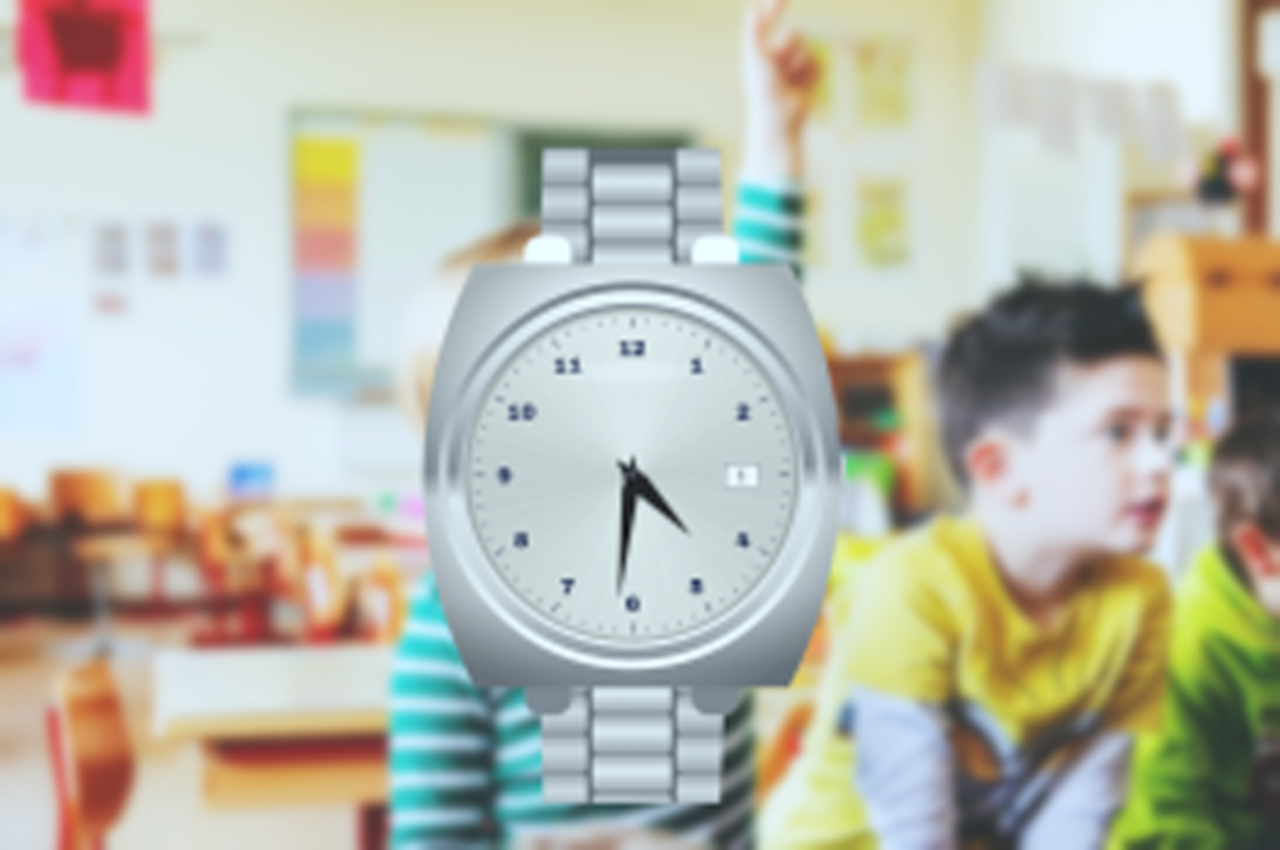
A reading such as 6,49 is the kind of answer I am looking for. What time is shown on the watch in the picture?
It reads 4,31
